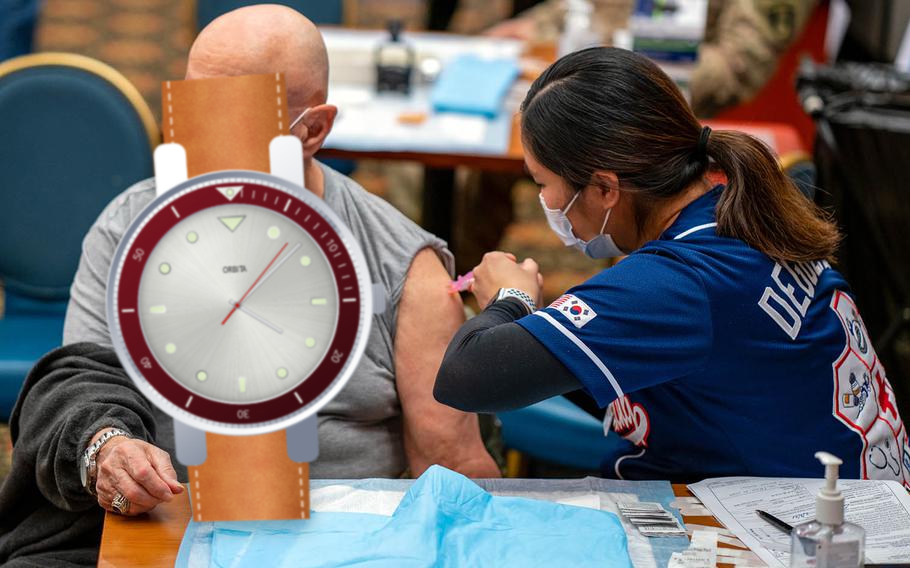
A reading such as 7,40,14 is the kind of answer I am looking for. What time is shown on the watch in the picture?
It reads 4,08,07
